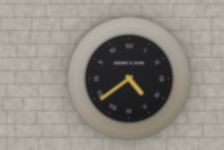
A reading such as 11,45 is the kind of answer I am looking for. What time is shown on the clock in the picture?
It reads 4,39
